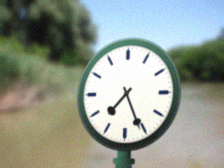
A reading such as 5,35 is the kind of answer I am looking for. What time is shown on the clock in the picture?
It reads 7,26
